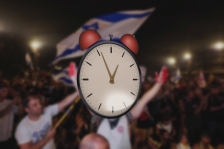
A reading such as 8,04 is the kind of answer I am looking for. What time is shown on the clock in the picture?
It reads 12,56
